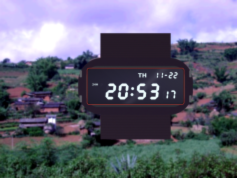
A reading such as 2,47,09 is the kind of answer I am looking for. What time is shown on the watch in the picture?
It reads 20,53,17
